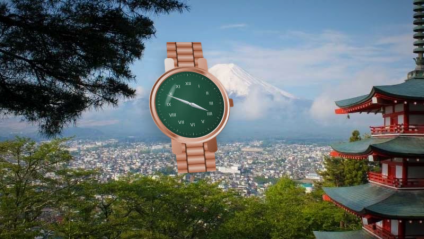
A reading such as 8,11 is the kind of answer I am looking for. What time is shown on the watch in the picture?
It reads 3,49
